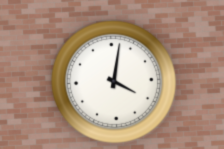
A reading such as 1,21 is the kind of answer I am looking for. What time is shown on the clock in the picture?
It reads 4,02
